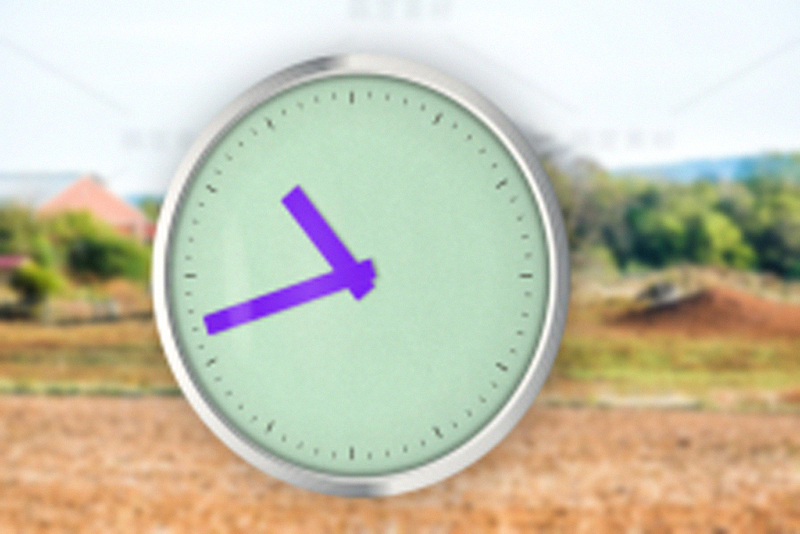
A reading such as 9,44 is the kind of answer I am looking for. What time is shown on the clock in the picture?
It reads 10,42
